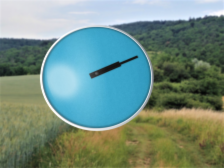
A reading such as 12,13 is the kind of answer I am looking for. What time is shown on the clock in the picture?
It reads 2,11
